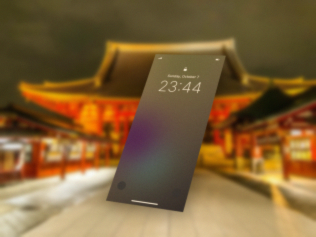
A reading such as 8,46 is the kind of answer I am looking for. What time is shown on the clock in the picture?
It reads 23,44
